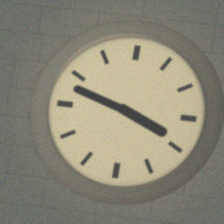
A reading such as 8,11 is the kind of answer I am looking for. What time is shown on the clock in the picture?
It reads 3,48
